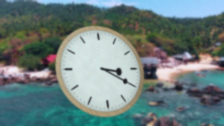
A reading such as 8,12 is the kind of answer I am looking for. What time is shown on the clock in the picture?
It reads 3,20
